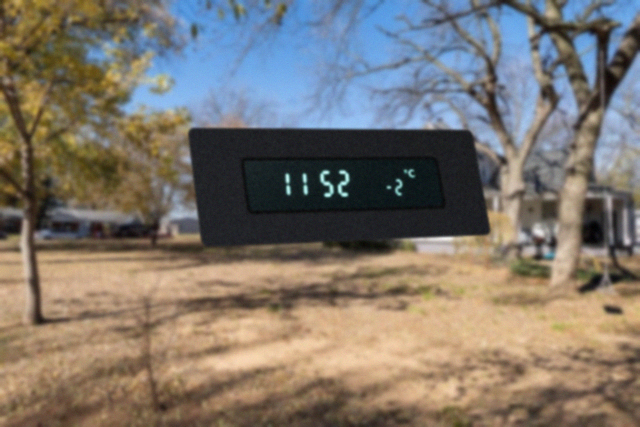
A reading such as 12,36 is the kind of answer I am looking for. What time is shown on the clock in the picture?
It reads 11,52
